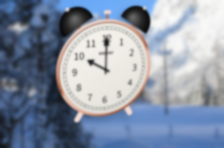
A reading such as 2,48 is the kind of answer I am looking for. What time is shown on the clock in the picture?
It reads 10,00
